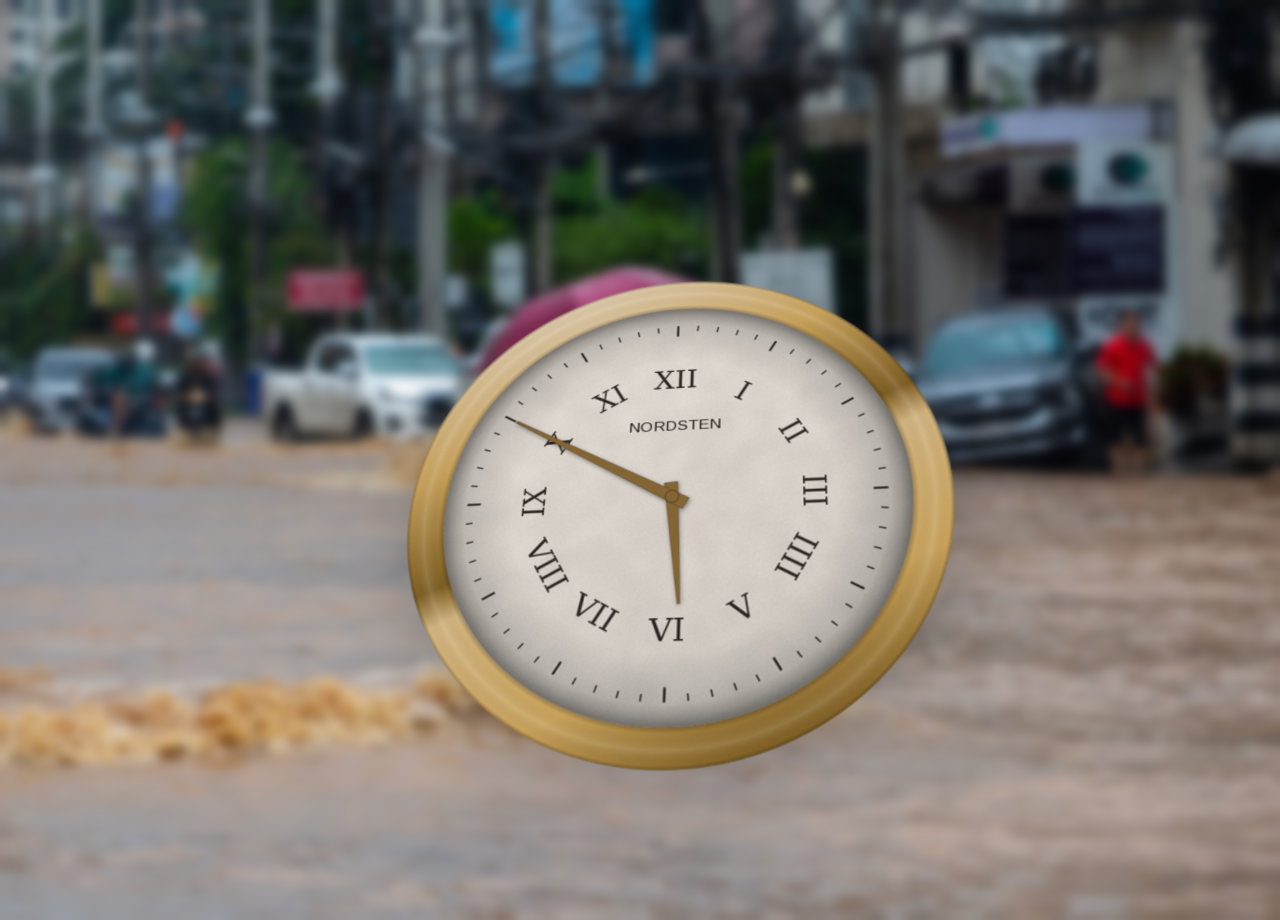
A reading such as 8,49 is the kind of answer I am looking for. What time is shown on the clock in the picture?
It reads 5,50
